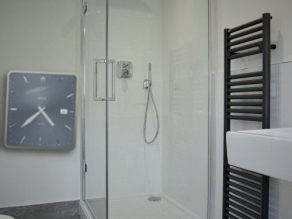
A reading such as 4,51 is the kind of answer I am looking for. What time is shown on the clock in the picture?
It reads 4,38
